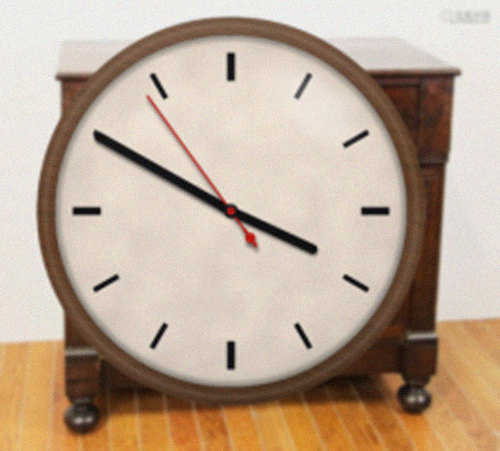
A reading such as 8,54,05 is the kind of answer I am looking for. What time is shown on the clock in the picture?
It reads 3,49,54
